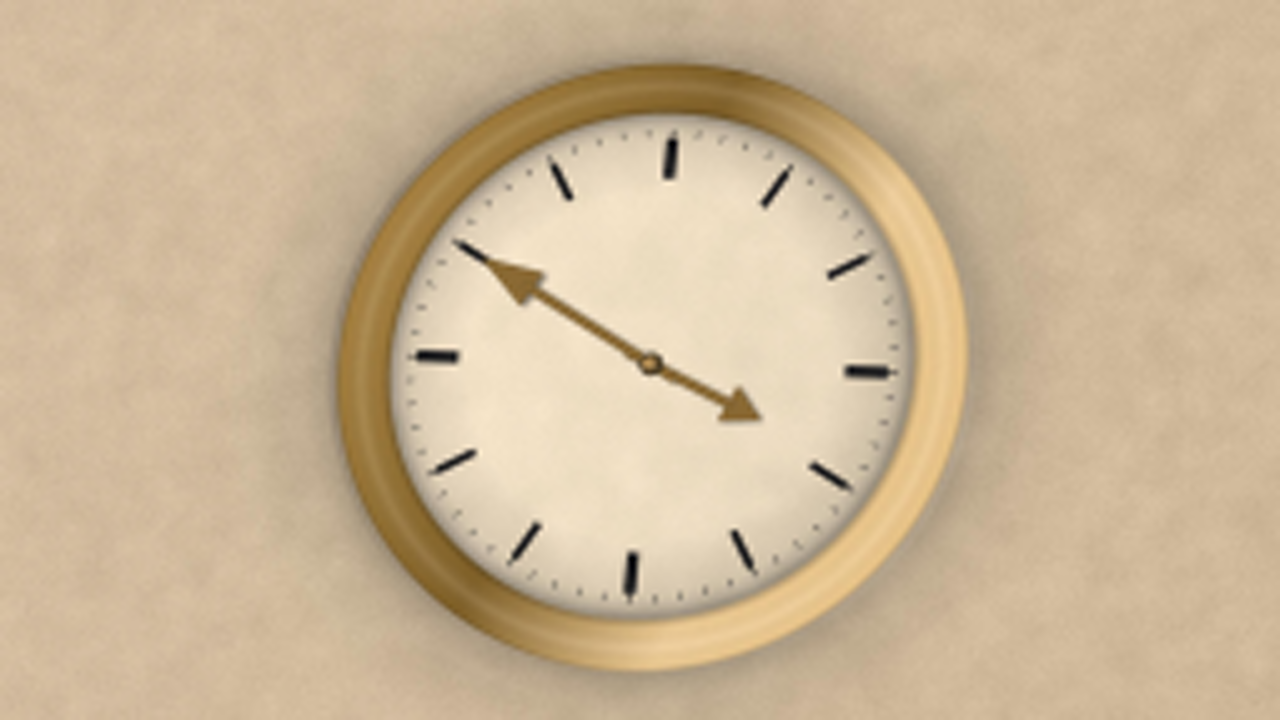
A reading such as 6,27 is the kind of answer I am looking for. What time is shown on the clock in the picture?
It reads 3,50
